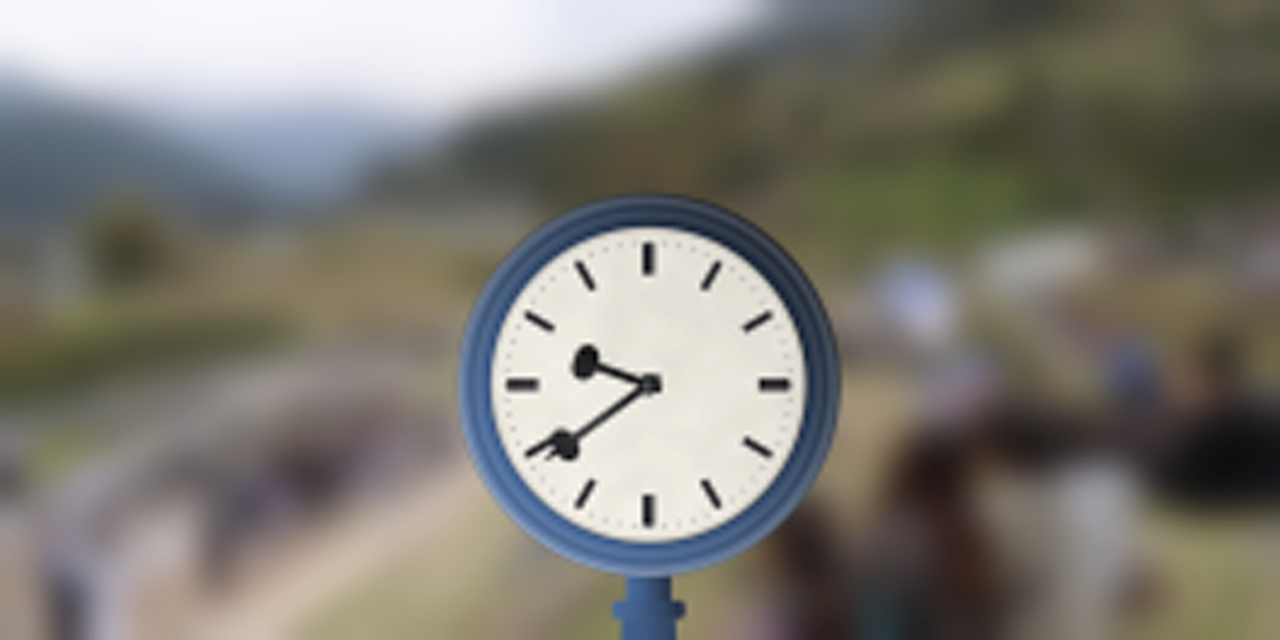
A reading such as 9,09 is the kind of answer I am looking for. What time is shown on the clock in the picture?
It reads 9,39
